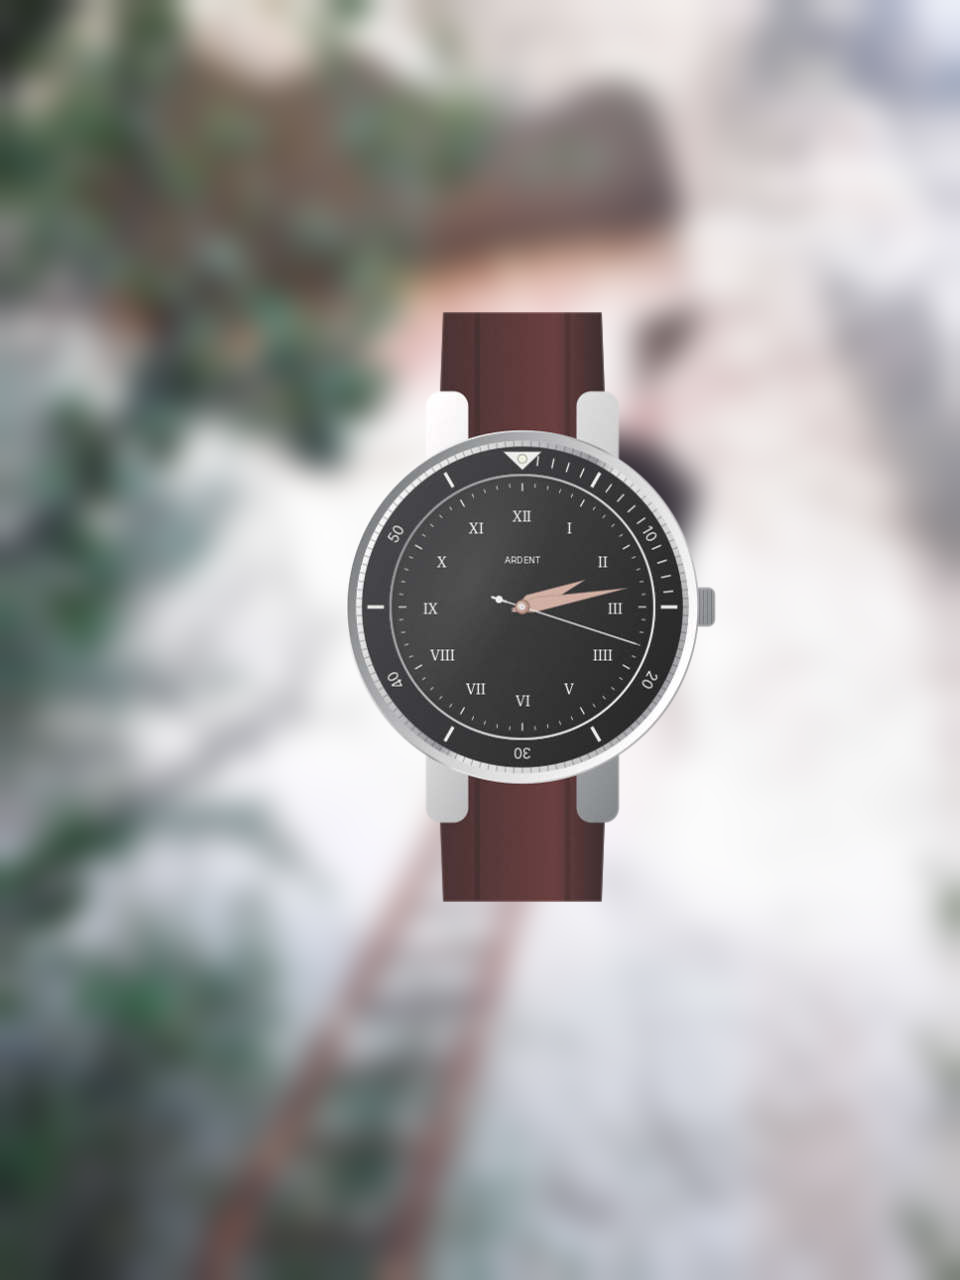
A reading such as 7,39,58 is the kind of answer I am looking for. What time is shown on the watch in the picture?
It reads 2,13,18
